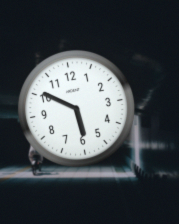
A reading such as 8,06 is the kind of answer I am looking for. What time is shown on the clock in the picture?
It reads 5,51
